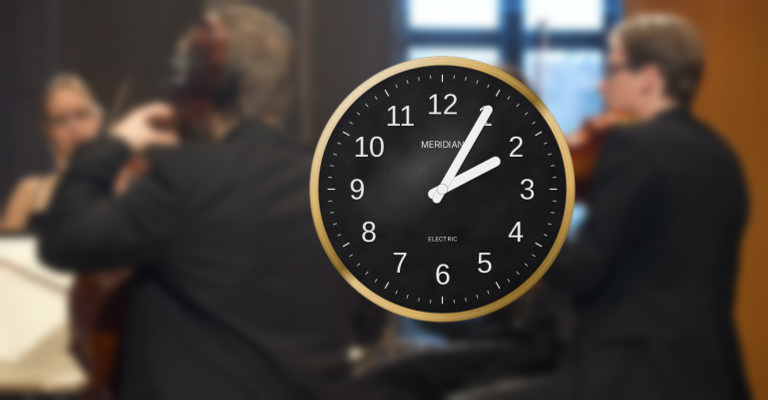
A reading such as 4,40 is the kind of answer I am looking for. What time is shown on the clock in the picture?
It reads 2,05
